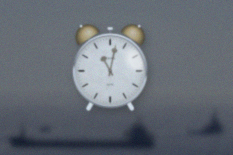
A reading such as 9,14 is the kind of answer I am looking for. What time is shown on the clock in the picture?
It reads 11,02
